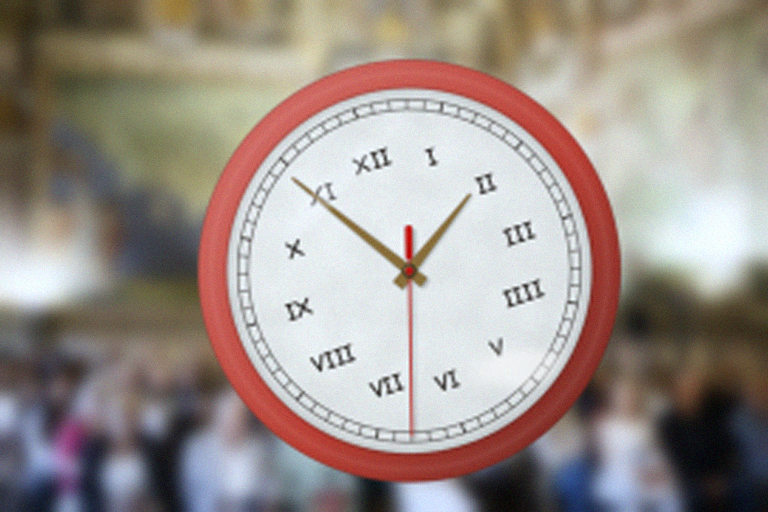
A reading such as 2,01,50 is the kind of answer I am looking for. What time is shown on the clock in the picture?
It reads 1,54,33
